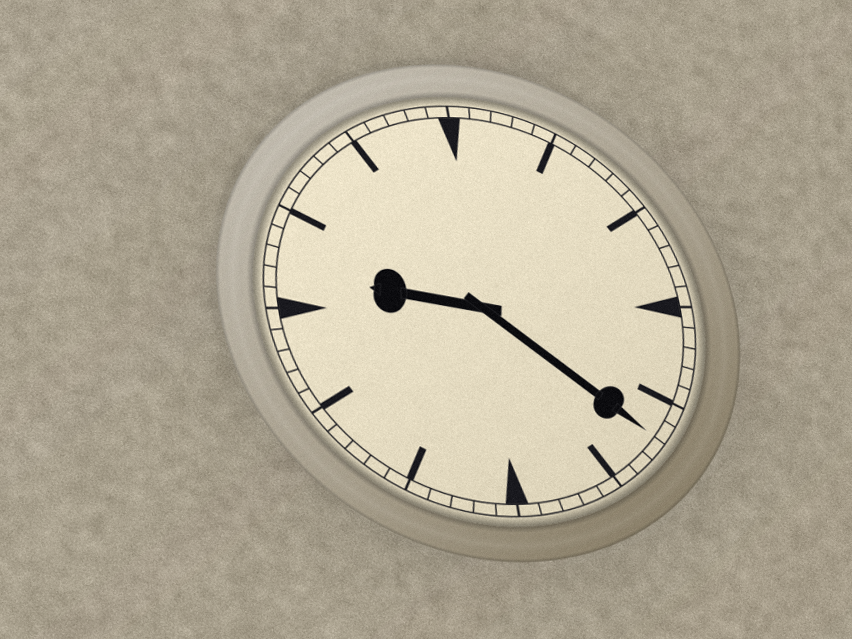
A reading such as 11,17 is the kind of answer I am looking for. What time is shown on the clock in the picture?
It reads 9,22
